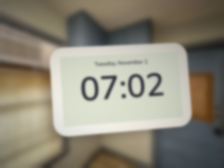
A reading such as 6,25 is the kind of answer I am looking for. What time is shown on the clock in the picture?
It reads 7,02
